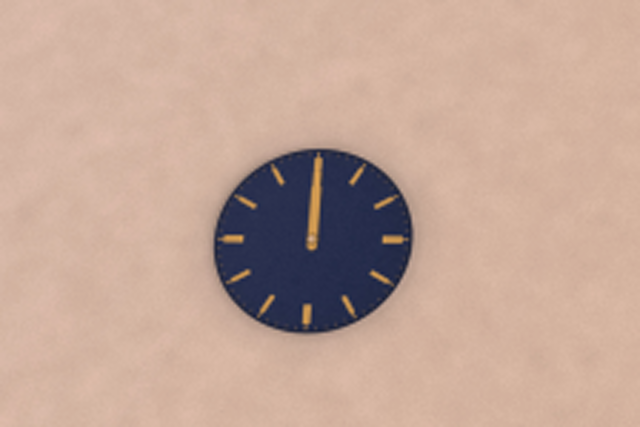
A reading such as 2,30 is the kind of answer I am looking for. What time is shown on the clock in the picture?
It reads 12,00
